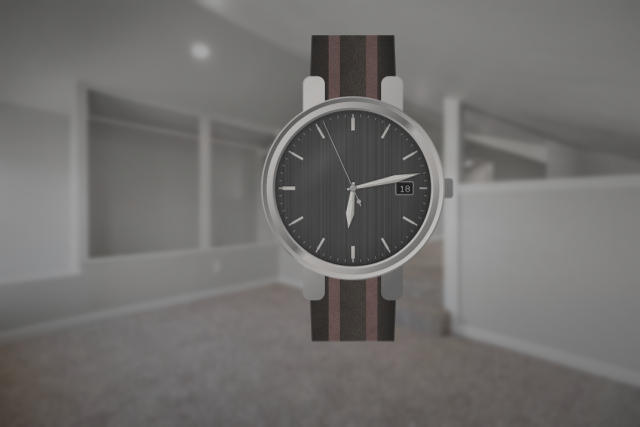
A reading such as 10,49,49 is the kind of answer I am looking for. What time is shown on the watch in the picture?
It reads 6,12,56
